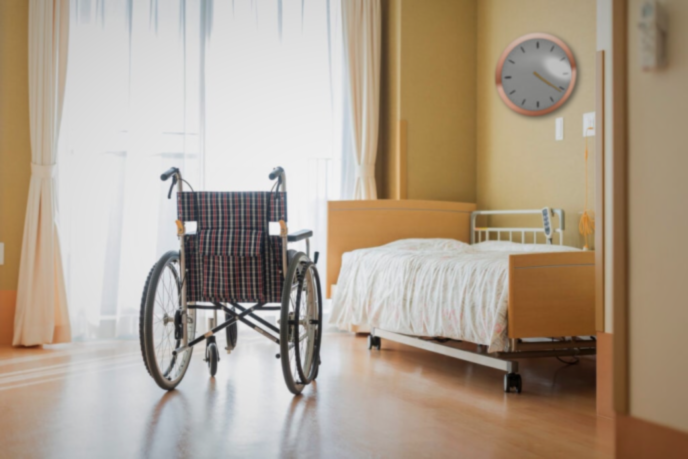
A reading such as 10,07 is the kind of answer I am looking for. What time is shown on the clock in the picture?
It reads 4,21
